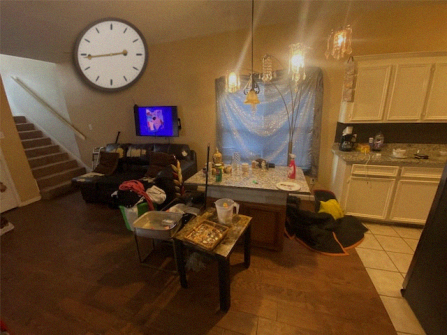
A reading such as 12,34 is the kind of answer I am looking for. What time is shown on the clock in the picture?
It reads 2,44
